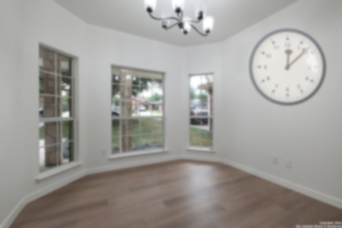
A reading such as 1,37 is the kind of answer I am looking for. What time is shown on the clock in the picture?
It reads 12,08
